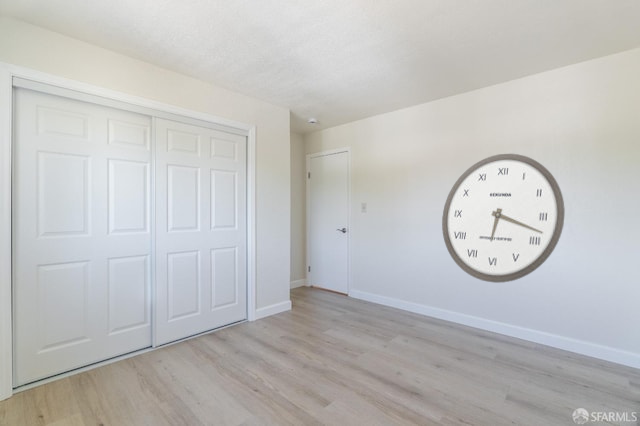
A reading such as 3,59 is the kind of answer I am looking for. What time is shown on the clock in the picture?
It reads 6,18
